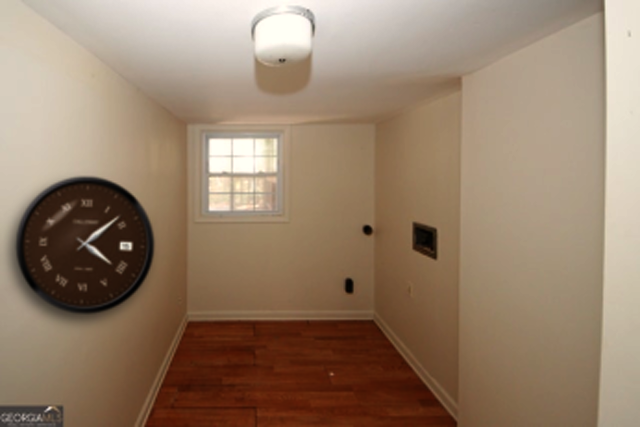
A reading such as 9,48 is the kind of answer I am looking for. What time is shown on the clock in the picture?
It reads 4,08
